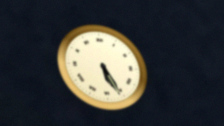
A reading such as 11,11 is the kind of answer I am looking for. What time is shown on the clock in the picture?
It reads 5,26
